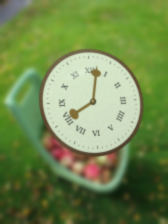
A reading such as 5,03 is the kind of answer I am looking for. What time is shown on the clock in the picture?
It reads 8,02
